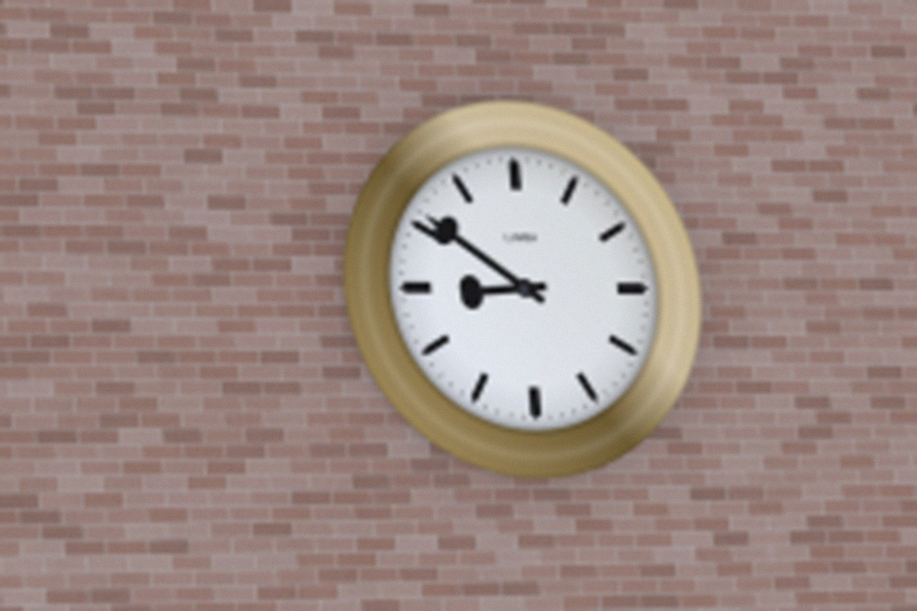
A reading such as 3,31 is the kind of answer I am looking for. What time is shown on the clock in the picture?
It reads 8,51
